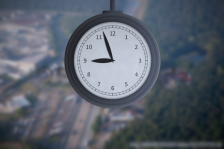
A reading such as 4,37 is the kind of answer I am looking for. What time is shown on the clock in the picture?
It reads 8,57
